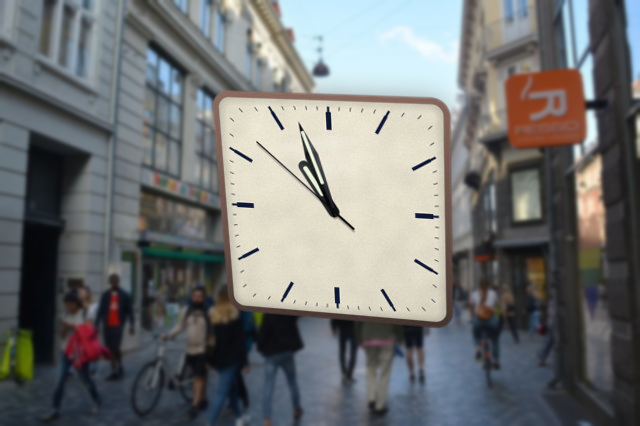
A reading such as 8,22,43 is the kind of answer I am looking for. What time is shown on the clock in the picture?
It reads 10,56,52
